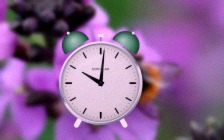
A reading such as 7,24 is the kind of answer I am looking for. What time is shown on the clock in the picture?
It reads 10,01
